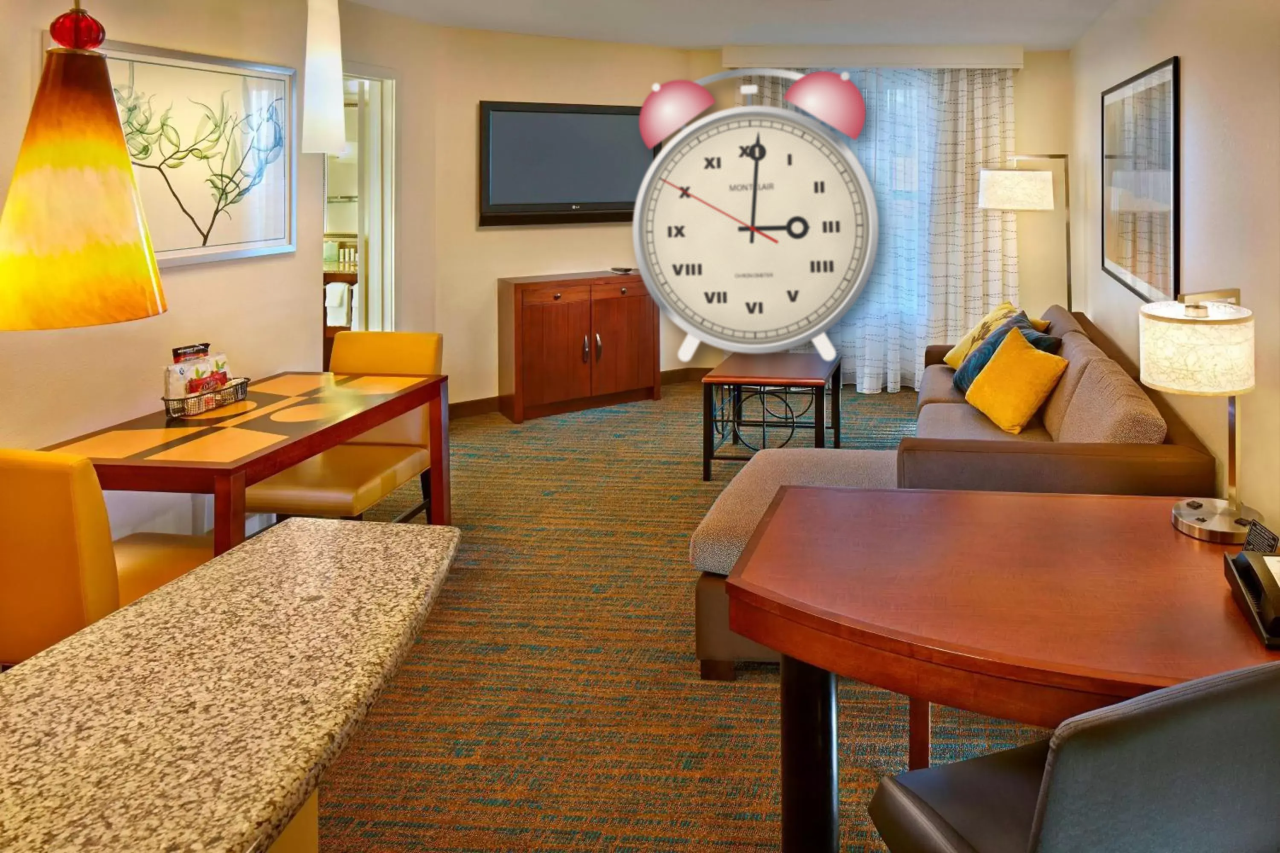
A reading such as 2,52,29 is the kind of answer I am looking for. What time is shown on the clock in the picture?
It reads 3,00,50
